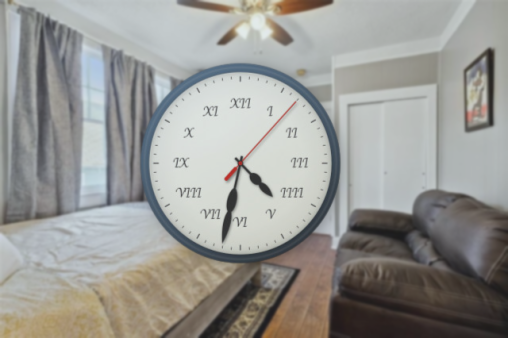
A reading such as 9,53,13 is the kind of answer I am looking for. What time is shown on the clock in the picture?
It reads 4,32,07
